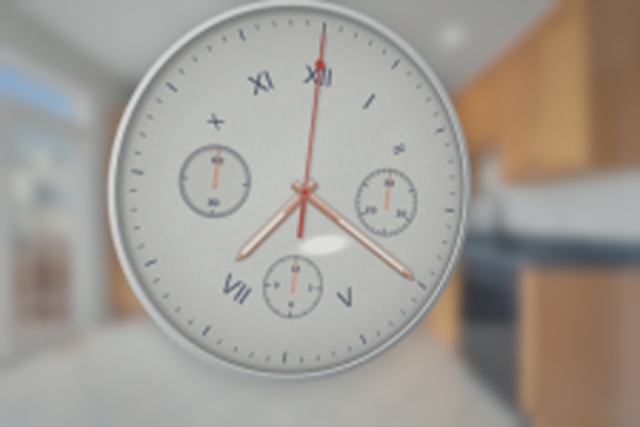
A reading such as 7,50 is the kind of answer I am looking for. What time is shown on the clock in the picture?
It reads 7,20
